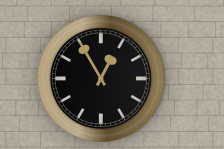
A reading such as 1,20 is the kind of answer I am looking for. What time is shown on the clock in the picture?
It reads 12,55
